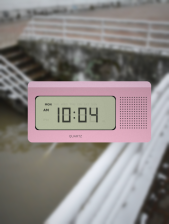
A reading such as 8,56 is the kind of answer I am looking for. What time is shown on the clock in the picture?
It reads 10,04
